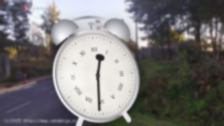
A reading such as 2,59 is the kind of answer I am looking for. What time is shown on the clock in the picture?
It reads 12,31
